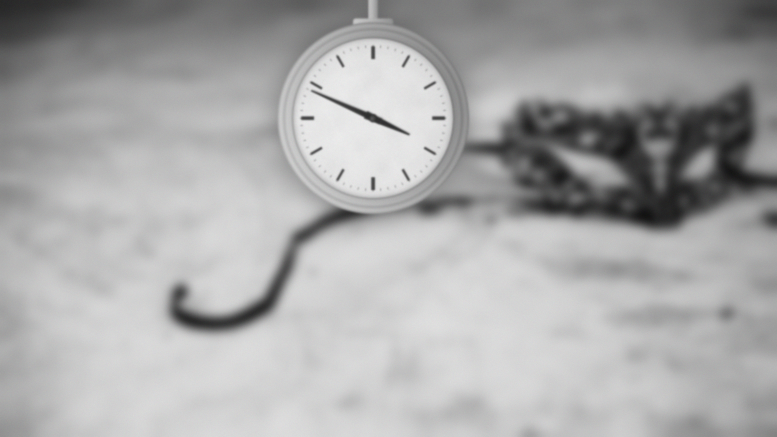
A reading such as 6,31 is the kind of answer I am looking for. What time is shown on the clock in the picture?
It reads 3,49
